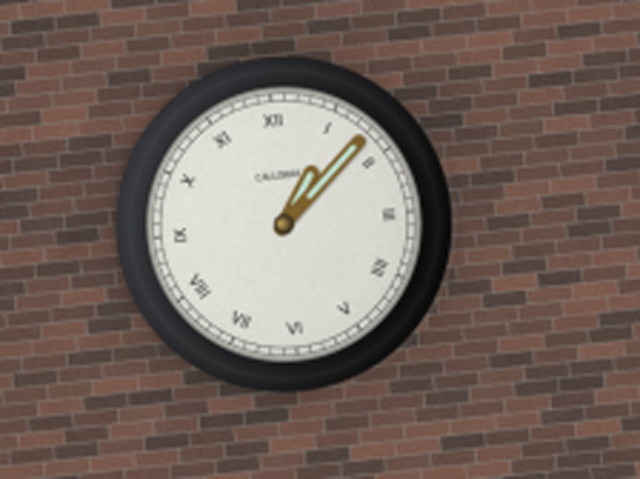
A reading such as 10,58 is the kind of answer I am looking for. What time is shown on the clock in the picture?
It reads 1,08
